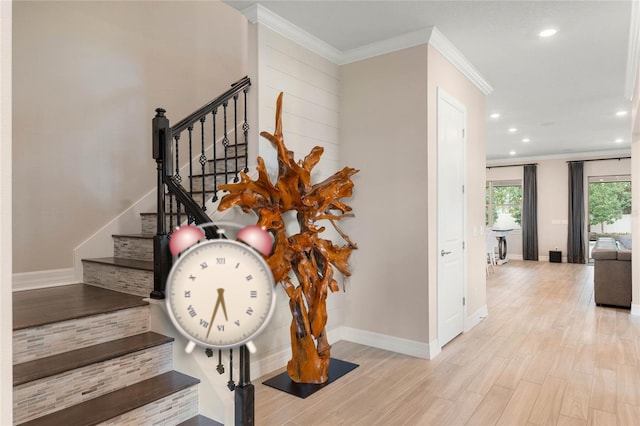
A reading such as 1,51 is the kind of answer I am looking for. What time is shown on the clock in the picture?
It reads 5,33
